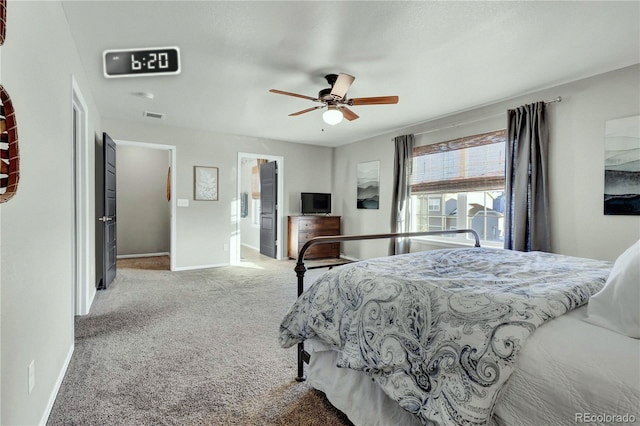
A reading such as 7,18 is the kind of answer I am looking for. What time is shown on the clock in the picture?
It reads 6,20
